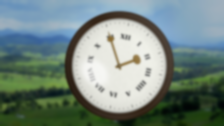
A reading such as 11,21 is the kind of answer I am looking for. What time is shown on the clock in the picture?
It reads 1,55
